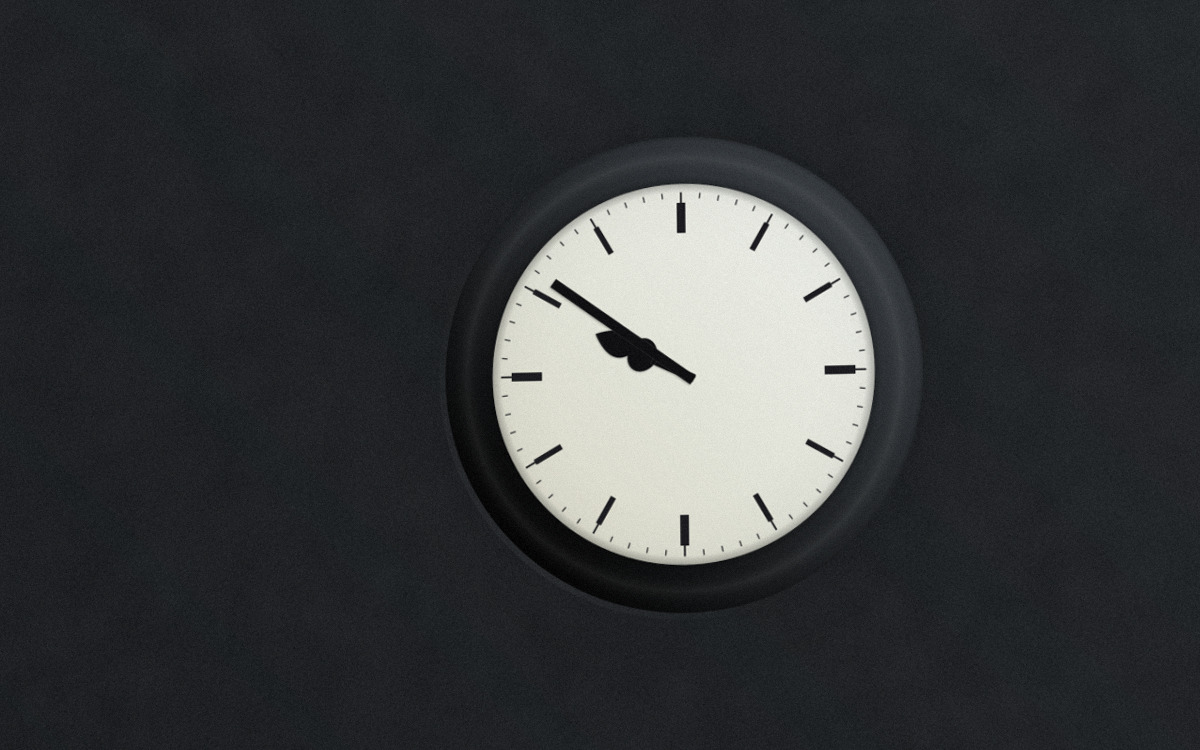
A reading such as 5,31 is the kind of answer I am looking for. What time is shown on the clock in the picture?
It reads 9,51
